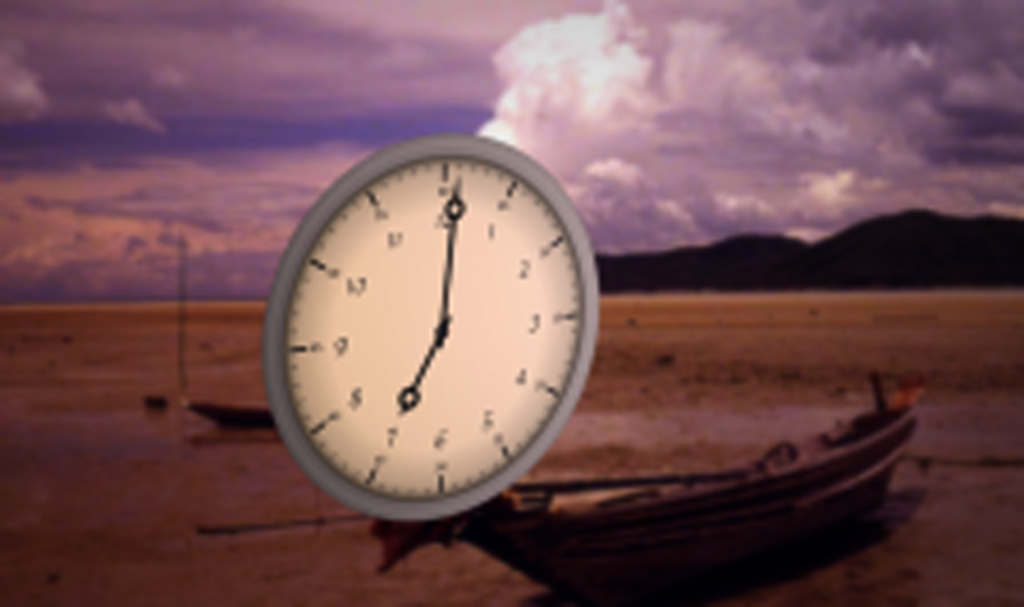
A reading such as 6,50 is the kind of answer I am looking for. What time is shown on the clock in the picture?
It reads 7,01
